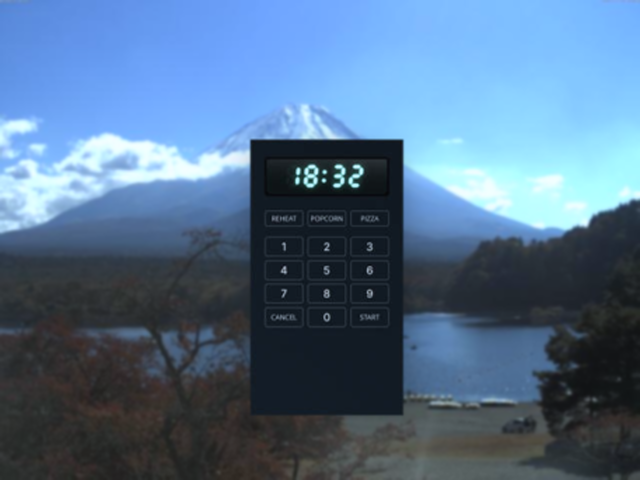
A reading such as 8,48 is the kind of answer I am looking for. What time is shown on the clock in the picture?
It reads 18,32
